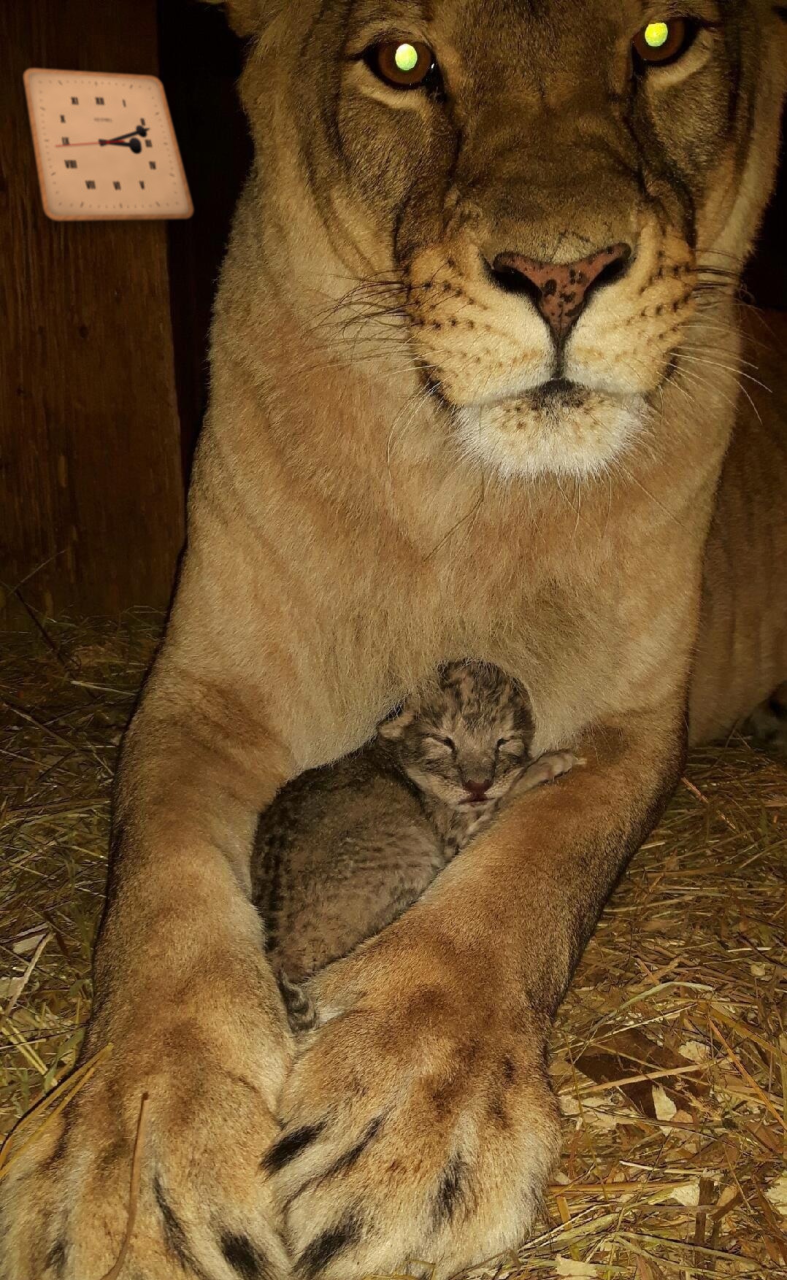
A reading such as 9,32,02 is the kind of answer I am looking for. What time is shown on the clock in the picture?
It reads 3,11,44
